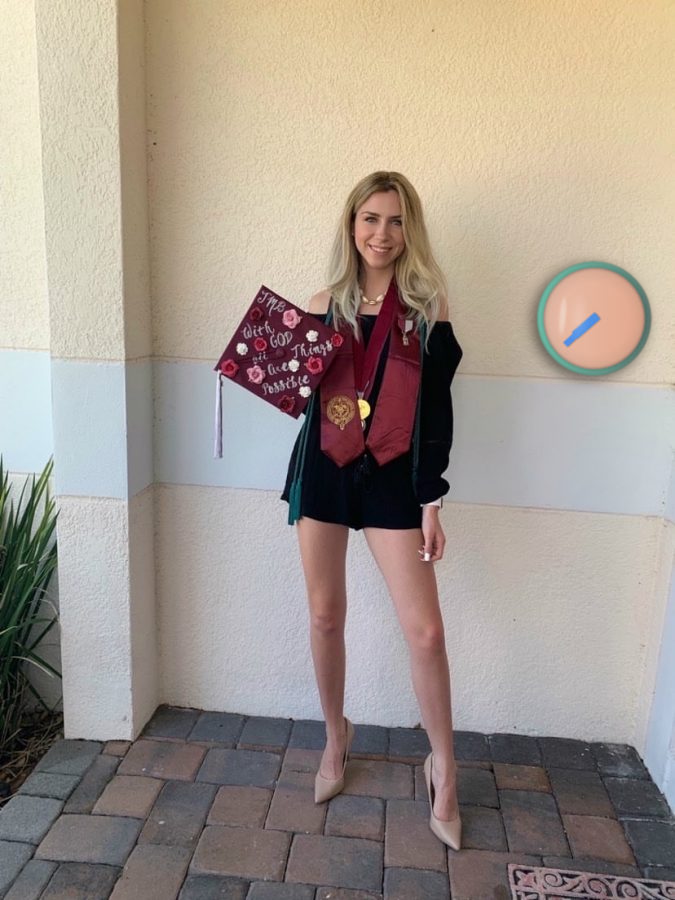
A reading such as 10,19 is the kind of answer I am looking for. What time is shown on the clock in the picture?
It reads 7,38
